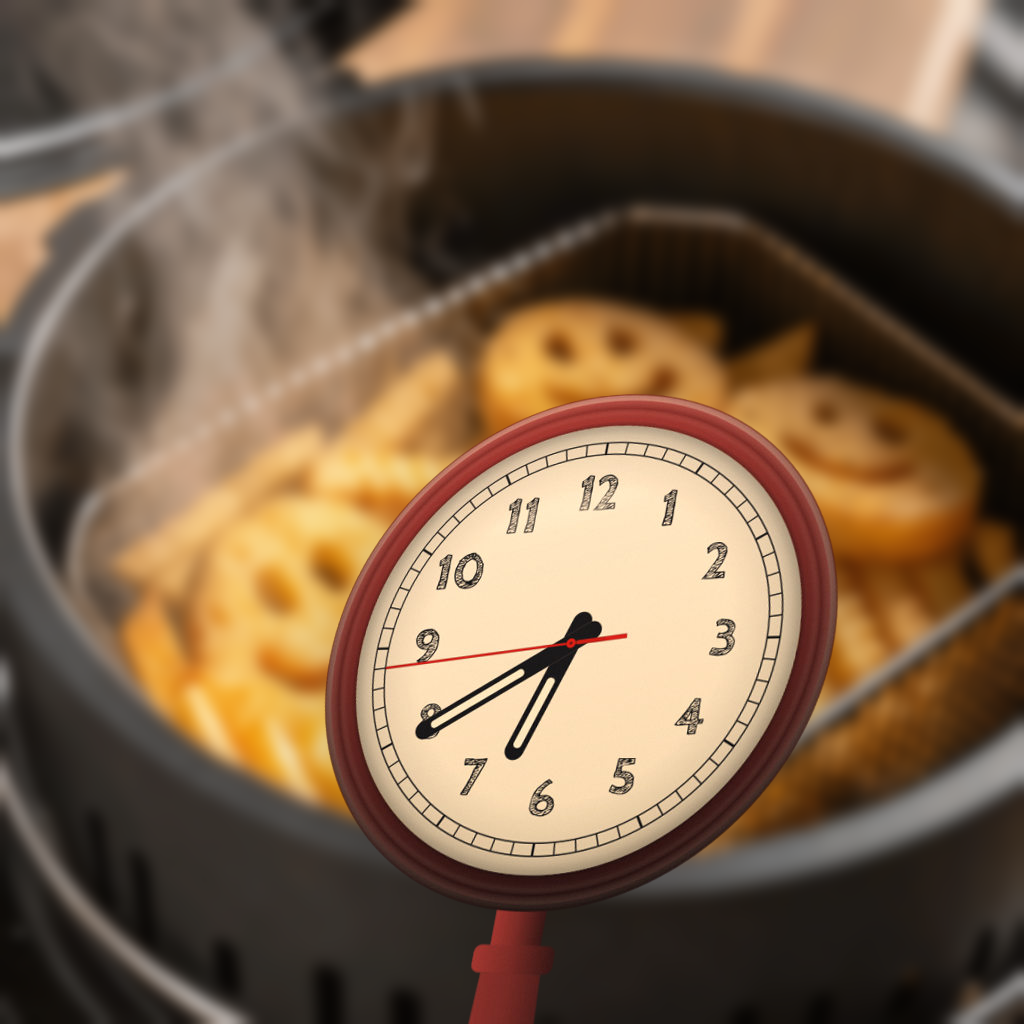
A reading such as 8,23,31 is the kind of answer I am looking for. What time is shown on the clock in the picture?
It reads 6,39,44
